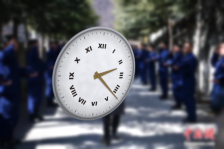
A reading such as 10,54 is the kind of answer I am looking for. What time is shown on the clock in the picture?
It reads 2,22
